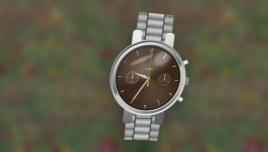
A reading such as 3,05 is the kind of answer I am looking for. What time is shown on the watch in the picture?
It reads 9,35
